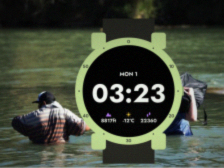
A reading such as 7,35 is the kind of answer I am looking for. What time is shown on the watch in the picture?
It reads 3,23
